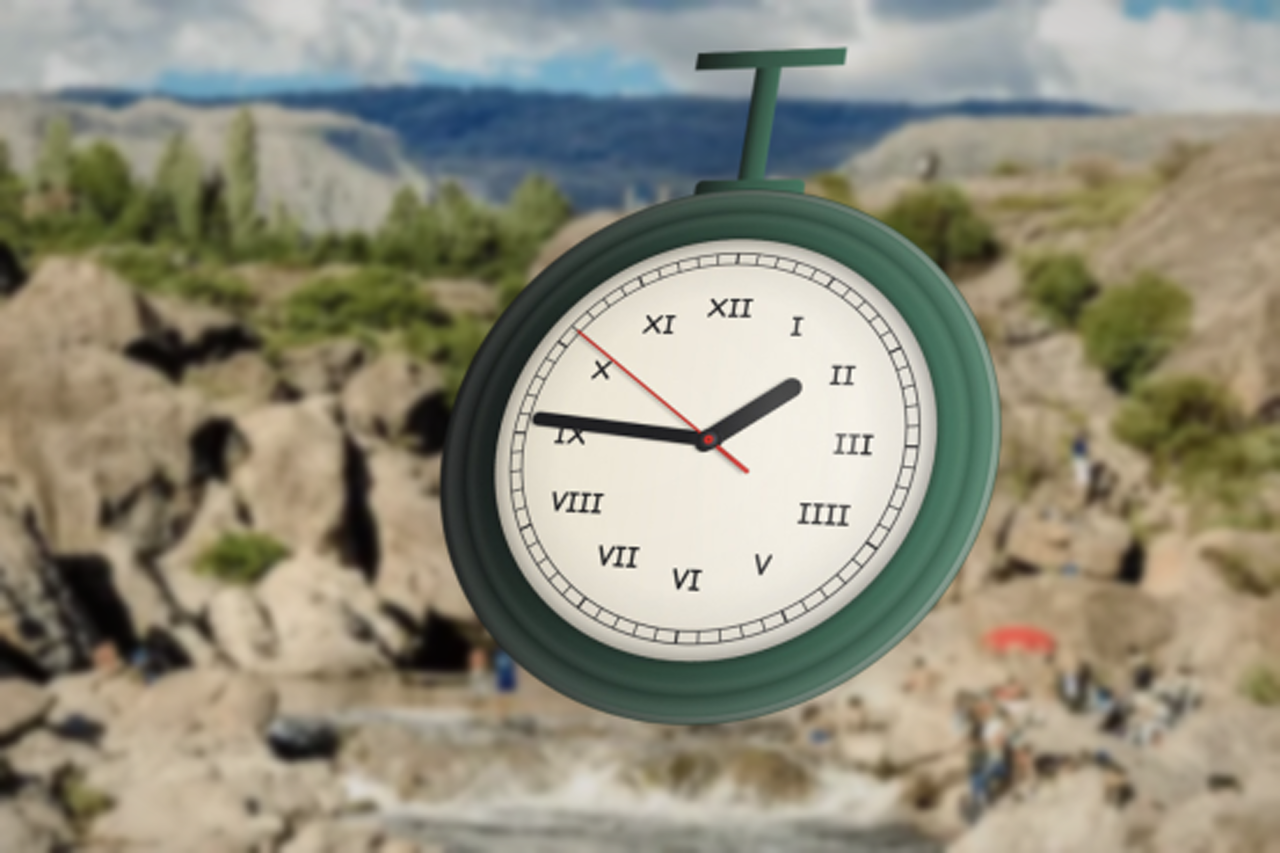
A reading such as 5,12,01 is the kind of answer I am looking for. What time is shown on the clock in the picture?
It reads 1,45,51
